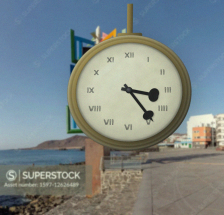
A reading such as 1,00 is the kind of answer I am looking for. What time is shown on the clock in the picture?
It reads 3,24
